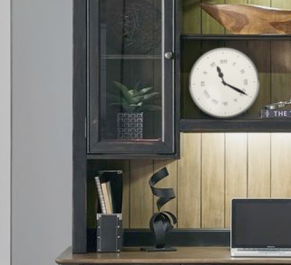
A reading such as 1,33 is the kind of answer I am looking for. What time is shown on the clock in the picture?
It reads 11,20
